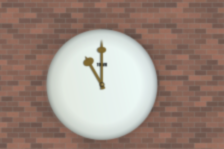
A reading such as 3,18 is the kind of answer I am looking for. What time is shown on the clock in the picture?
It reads 11,00
